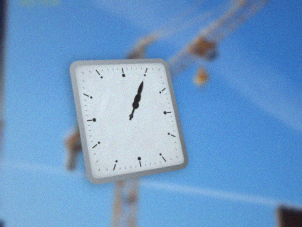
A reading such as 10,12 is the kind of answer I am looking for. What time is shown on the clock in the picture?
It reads 1,05
